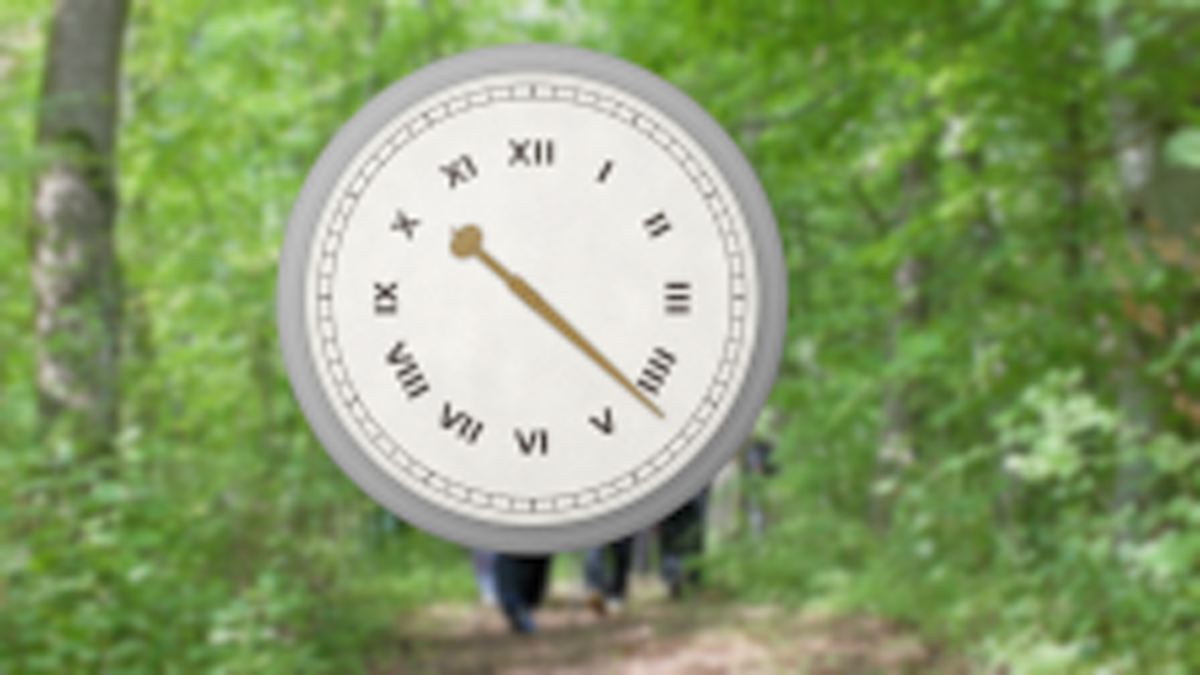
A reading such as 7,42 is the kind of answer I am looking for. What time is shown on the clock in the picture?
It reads 10,22
